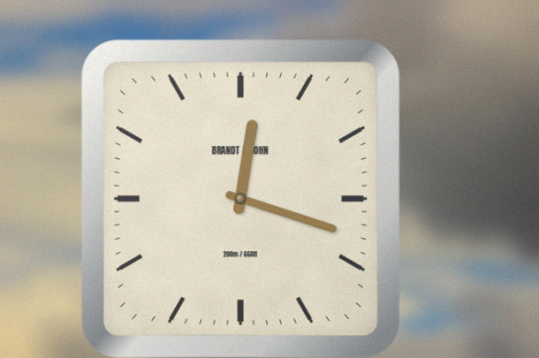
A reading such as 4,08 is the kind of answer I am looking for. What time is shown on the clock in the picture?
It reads 12,18
